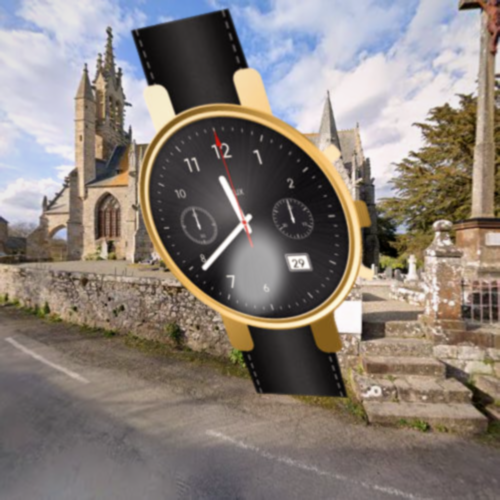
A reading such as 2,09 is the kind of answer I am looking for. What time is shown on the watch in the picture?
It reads 11,39
